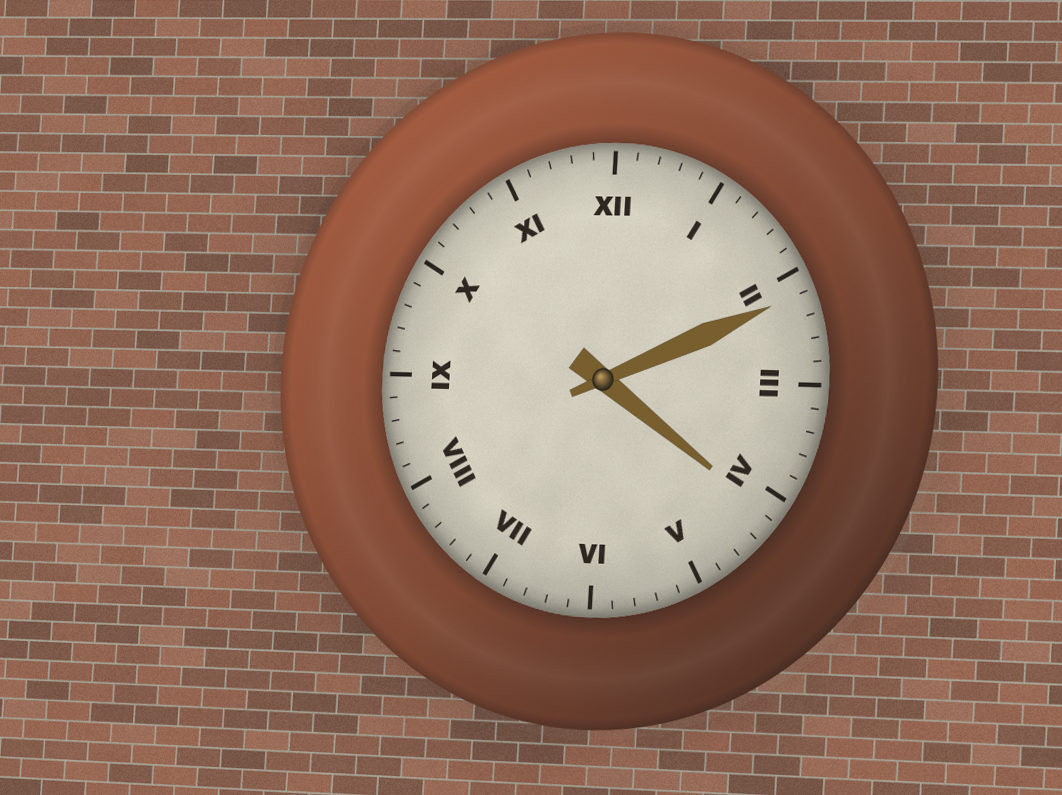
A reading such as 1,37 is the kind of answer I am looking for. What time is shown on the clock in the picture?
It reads 4,11
